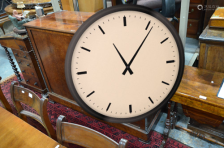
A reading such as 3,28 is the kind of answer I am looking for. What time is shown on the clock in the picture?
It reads 11,06
